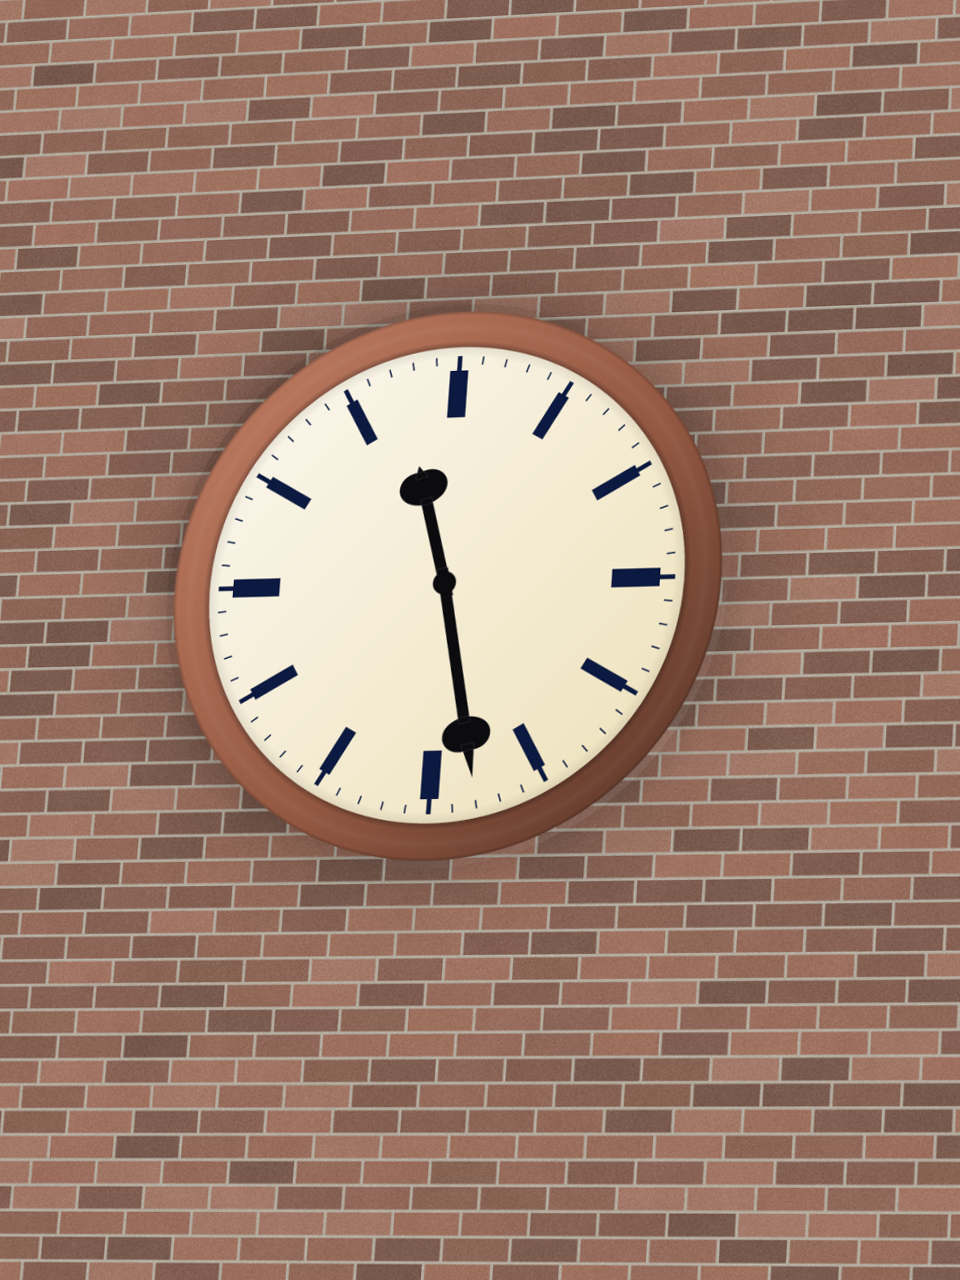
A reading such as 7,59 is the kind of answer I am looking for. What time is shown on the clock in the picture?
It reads 11,28
